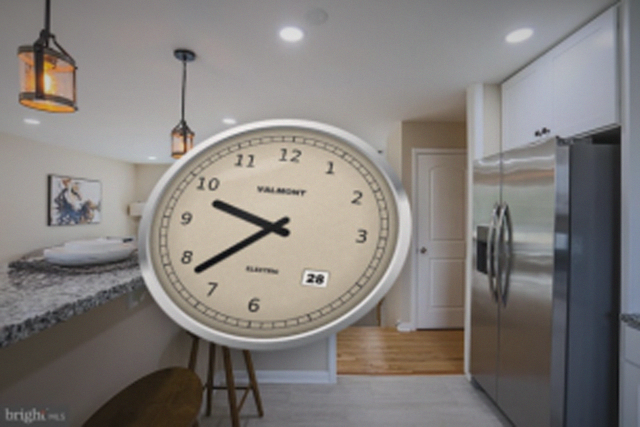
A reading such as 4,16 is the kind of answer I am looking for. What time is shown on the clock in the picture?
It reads 9,38
